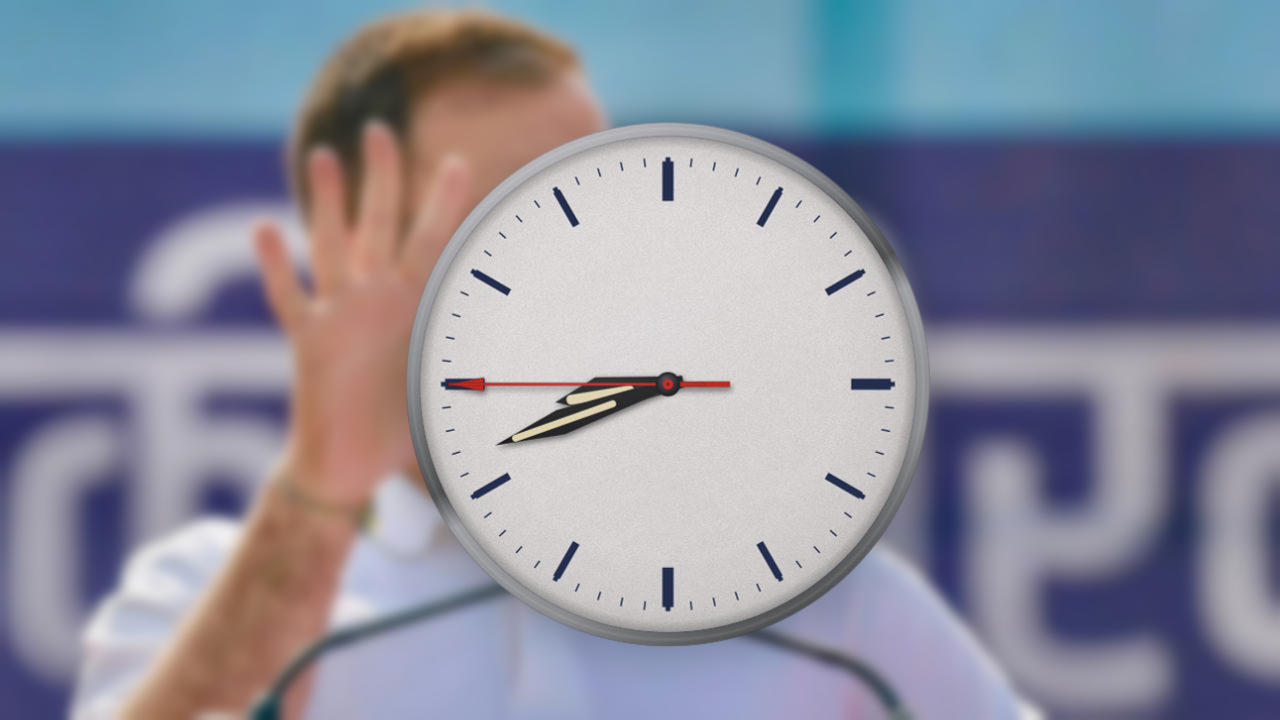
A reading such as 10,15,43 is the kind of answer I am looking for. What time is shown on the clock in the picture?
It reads 8,41,45
